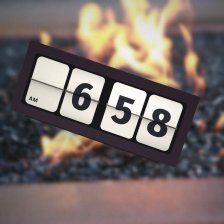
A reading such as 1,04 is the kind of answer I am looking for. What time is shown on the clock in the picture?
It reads 6,58
